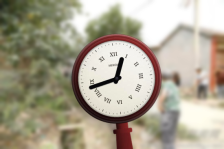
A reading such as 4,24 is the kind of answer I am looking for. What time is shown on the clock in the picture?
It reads 12,43
